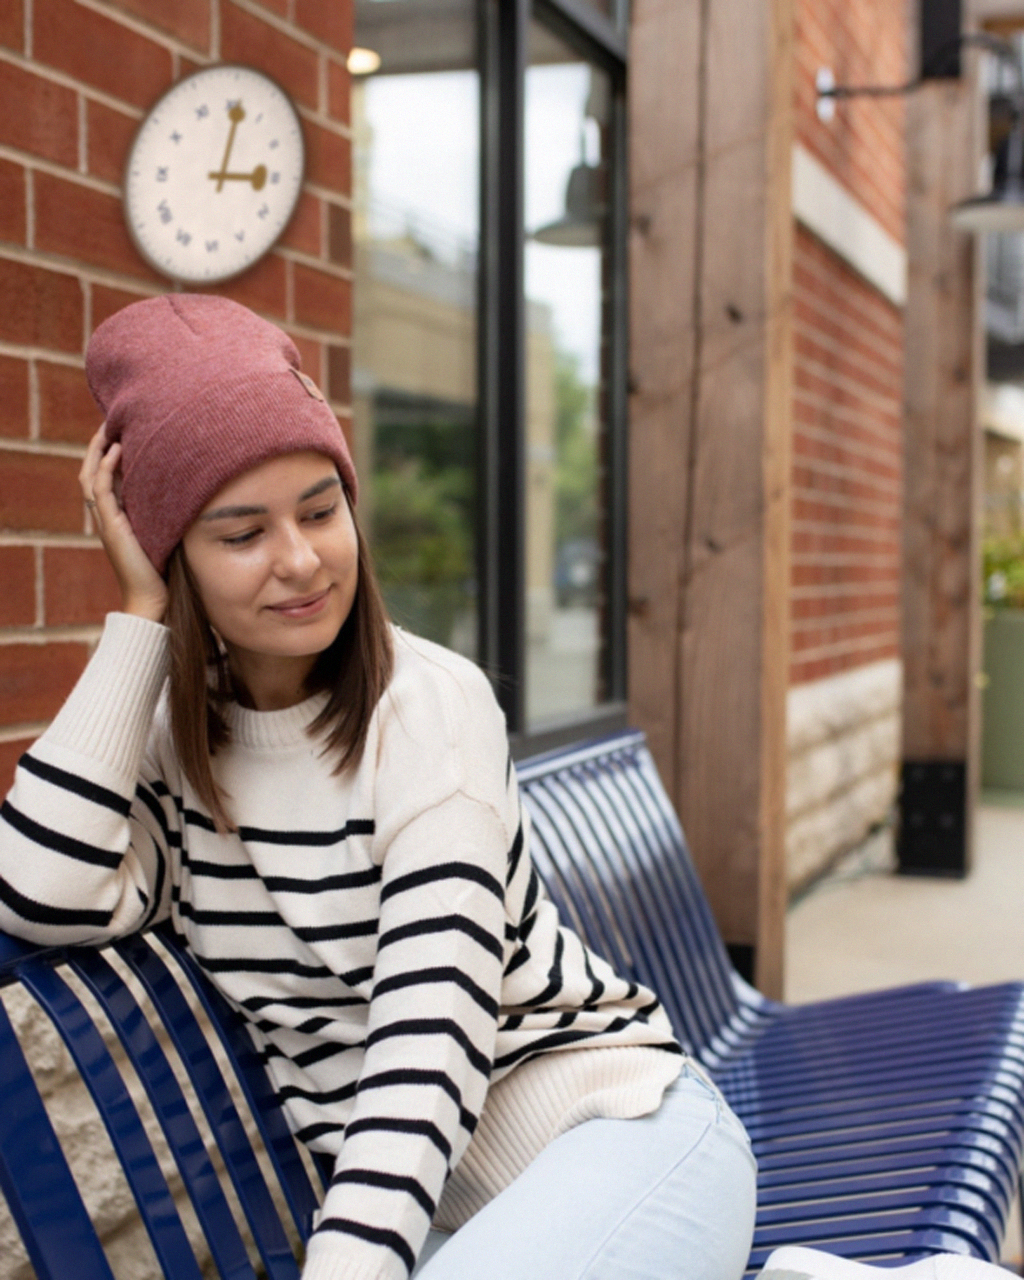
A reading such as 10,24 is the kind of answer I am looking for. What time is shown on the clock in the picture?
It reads 3,01
